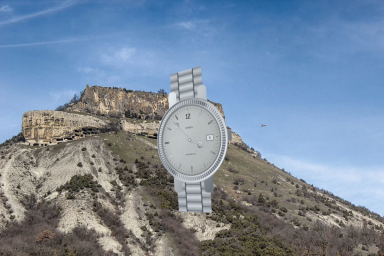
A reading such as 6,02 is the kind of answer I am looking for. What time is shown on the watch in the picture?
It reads 3,53
